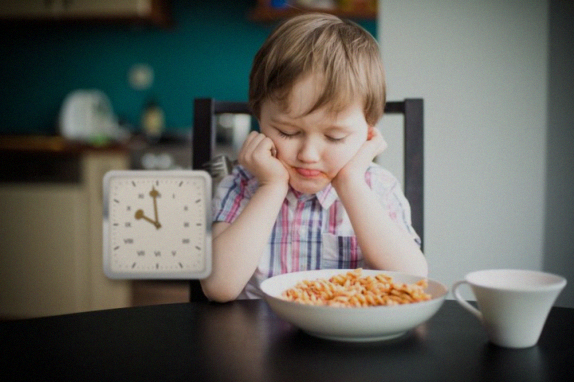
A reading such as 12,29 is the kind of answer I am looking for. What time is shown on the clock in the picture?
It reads 9,59
